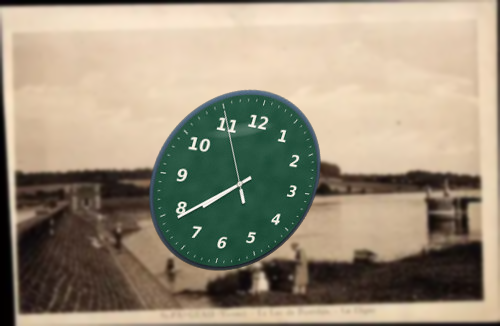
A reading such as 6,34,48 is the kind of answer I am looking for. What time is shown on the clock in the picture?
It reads 7,38,55
